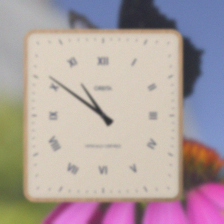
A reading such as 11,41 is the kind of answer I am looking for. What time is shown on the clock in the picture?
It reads 10,51
